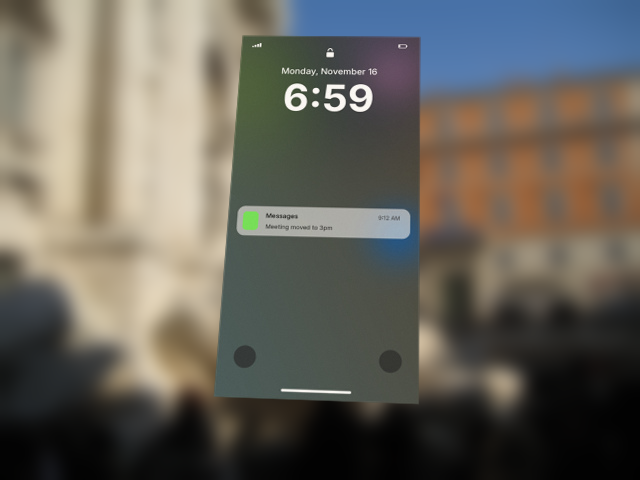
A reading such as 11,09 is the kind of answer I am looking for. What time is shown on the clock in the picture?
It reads 6,59
